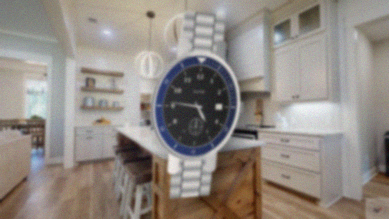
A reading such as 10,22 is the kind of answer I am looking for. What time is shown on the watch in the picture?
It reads 4,46
